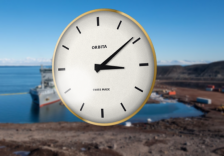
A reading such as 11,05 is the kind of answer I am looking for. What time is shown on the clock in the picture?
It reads 3,09
